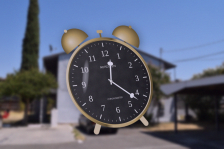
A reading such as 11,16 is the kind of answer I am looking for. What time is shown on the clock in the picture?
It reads 12,22
